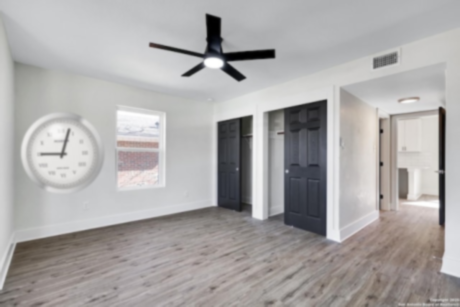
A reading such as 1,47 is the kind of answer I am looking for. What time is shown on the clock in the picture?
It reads 9,03
